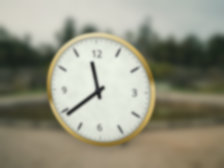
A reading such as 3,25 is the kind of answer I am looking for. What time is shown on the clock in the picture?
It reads 11,39
